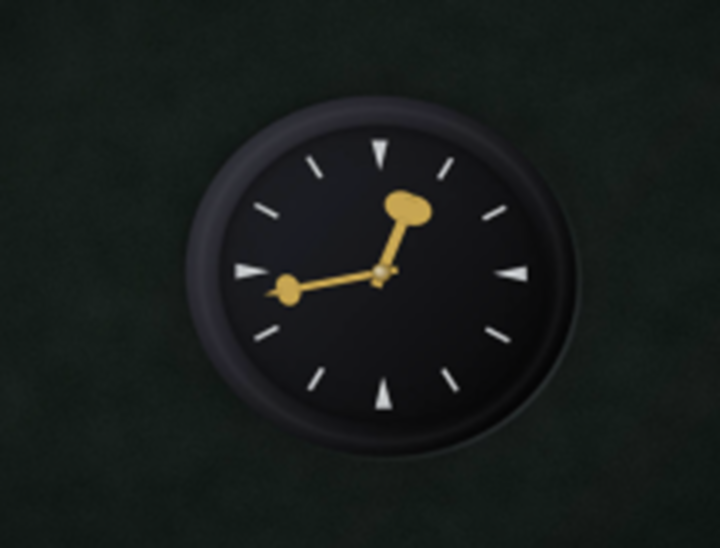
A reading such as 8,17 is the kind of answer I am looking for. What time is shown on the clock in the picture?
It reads 12,43
